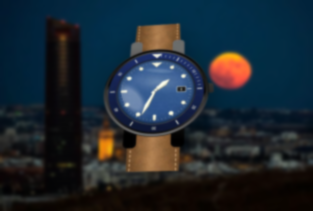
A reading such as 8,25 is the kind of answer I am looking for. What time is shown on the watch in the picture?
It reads 1,34
